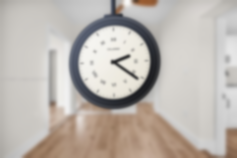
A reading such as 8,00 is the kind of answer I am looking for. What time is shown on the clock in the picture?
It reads 2,21
